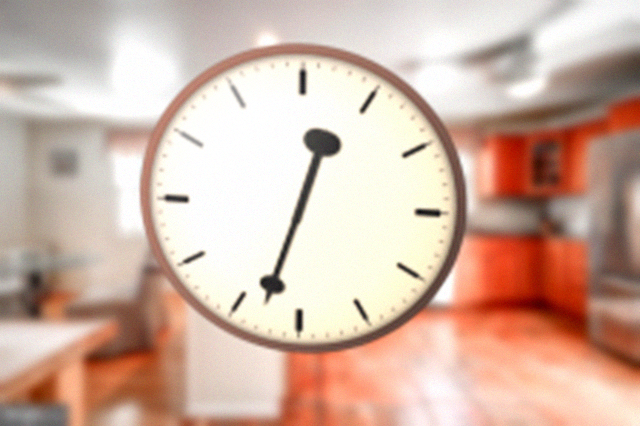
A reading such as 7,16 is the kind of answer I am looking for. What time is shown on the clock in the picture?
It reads 12,33
